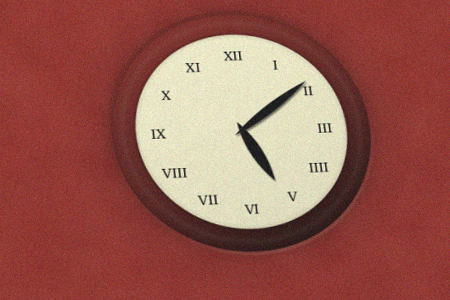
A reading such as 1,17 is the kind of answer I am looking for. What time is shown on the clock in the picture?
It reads 5,09
